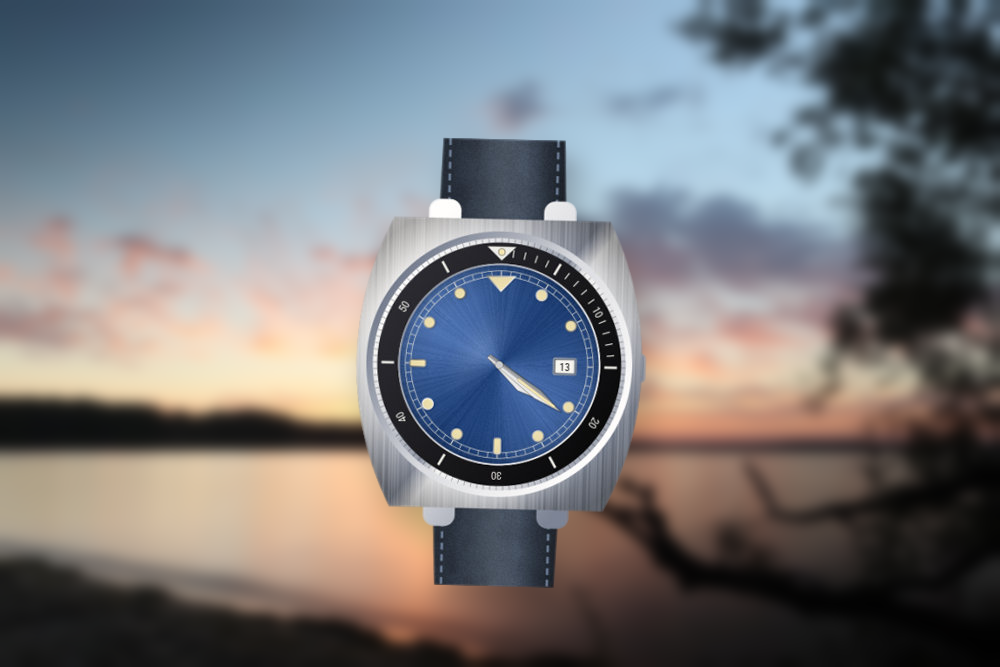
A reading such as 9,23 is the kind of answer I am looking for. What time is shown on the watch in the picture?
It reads 4,21
